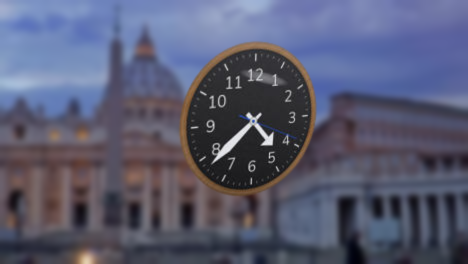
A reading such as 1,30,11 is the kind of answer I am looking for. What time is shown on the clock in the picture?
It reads 4,38,19
